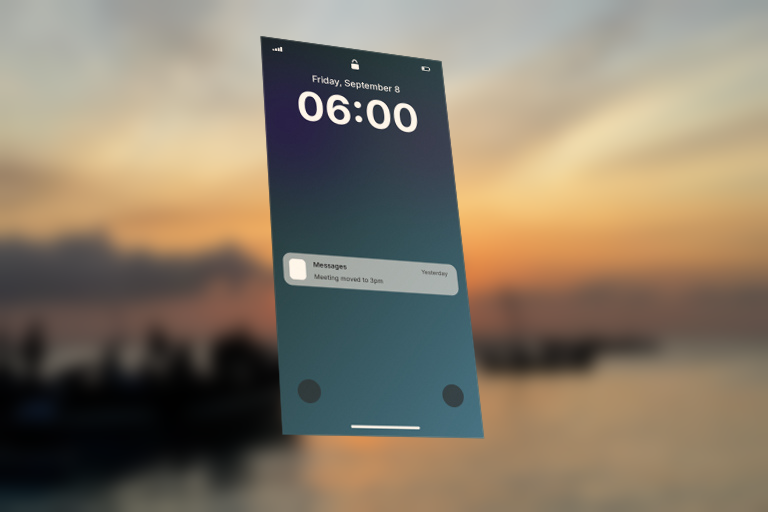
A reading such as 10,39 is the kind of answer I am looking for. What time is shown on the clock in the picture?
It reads 6,00
